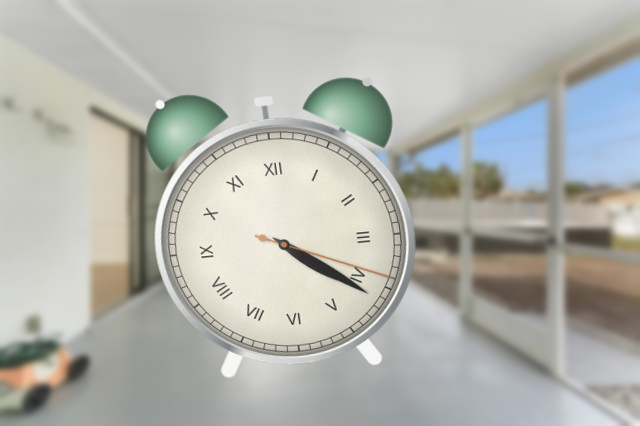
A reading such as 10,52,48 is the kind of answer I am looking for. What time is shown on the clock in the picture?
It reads 4,21,19
